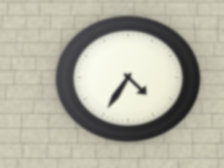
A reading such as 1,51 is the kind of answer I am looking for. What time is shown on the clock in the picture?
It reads 4,35
